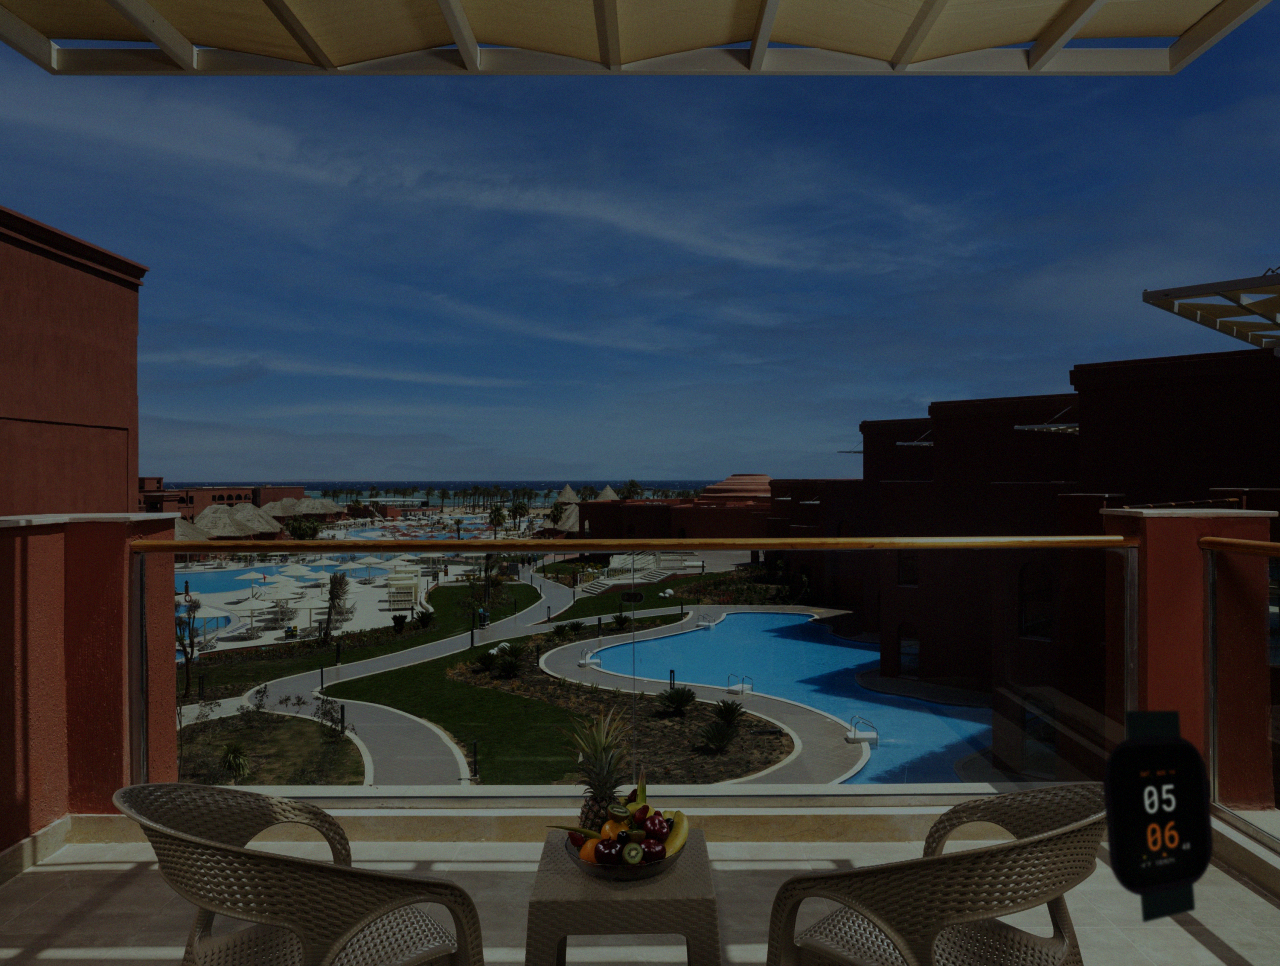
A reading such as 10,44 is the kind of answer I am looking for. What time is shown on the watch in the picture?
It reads 5,06
